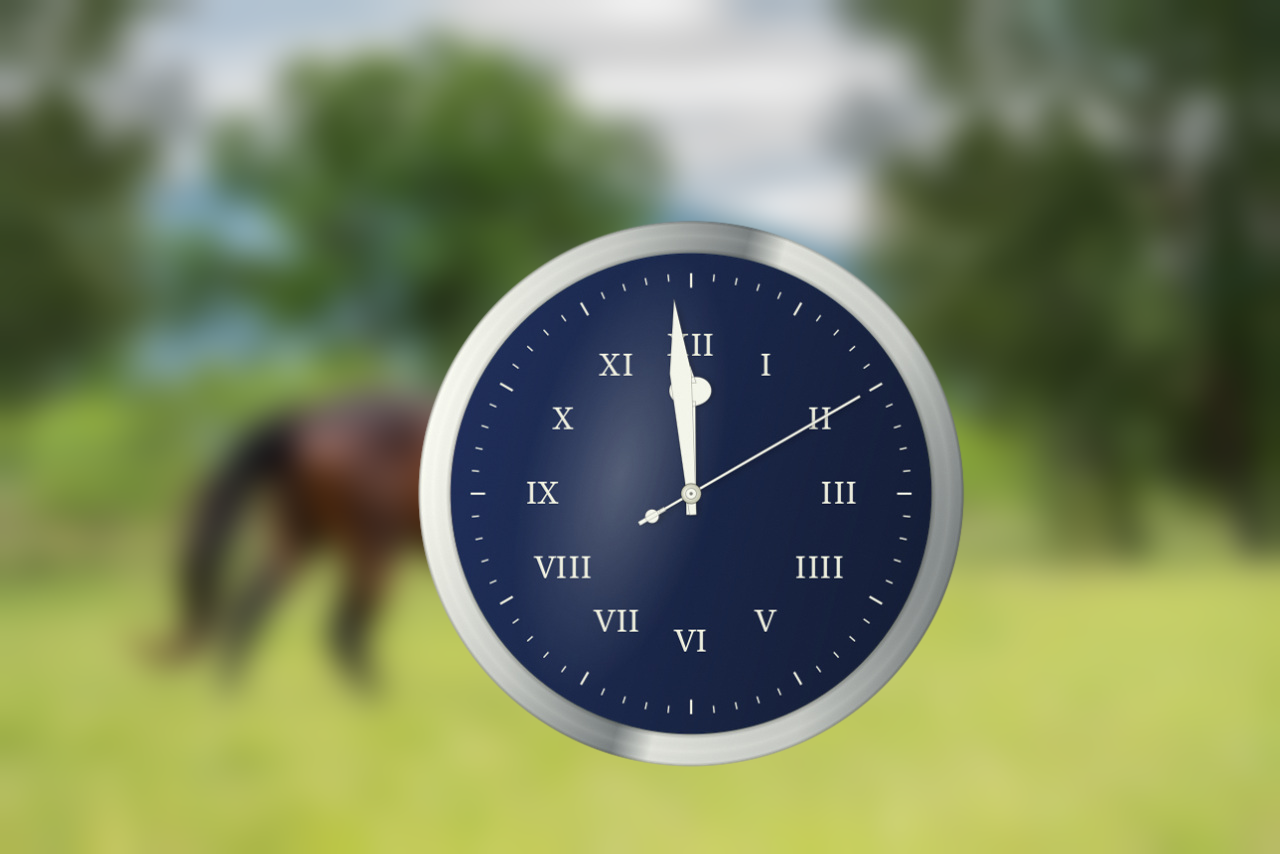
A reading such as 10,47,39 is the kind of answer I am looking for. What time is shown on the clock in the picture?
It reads 11,59,10
